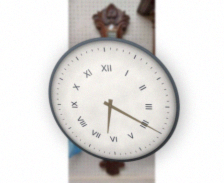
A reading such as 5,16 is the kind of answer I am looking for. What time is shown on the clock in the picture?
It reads 6,20
